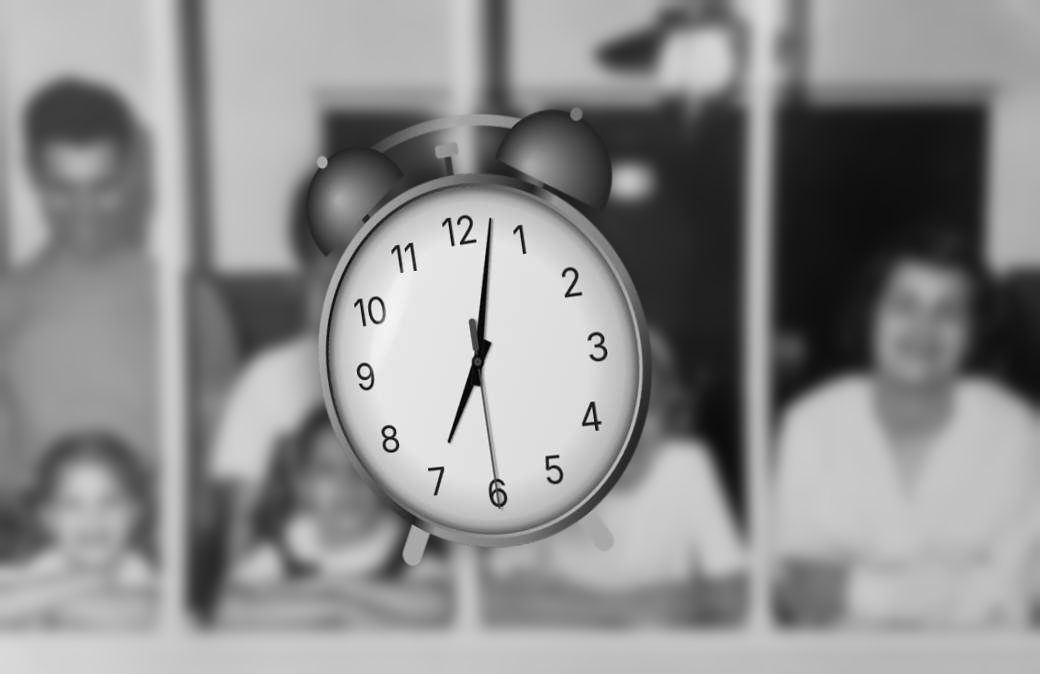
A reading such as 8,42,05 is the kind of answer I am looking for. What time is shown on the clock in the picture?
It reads 7,02,30
